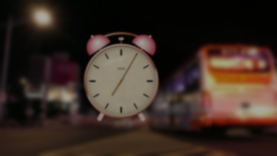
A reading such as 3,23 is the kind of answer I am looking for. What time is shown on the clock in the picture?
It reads 7,05
